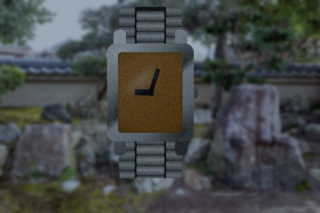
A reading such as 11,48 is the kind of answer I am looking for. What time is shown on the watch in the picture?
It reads 9,03
